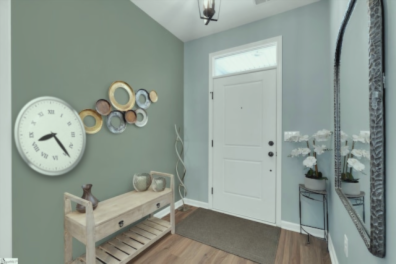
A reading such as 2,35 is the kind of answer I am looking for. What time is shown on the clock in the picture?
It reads 8,24
